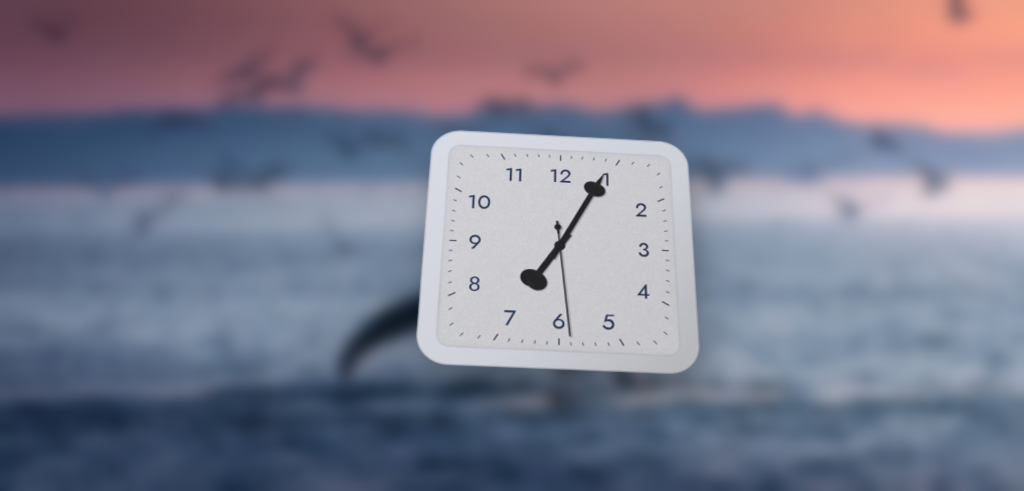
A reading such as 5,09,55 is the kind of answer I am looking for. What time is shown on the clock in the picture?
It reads 7,04,29
